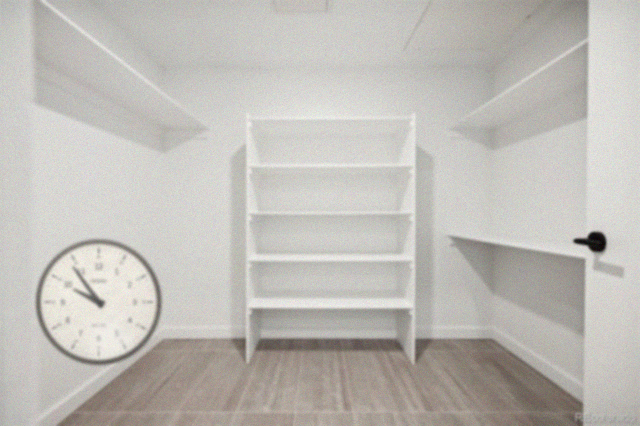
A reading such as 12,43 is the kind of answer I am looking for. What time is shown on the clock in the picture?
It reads 9,54
